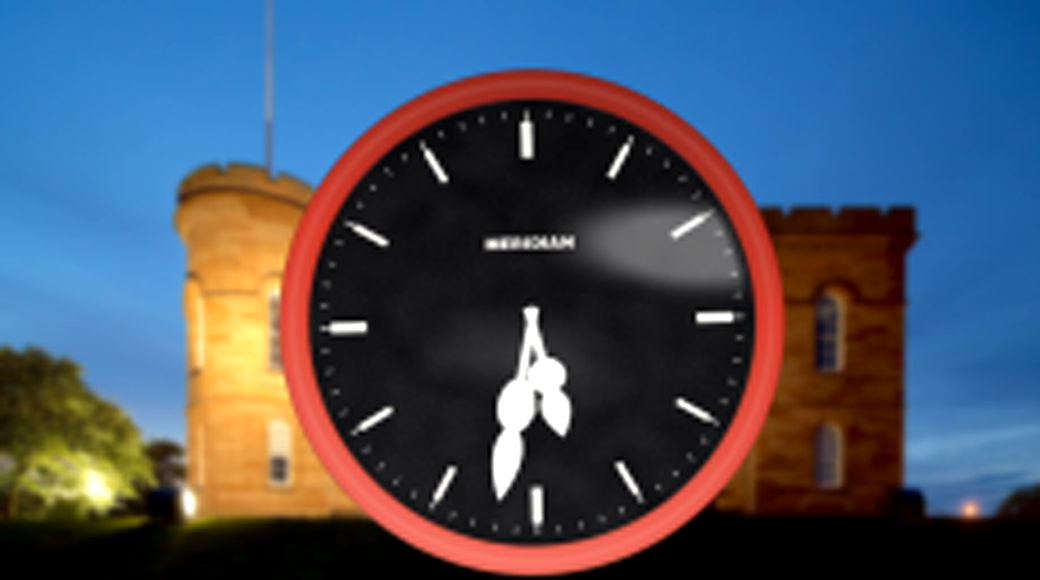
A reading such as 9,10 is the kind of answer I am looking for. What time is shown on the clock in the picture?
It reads 5,32
